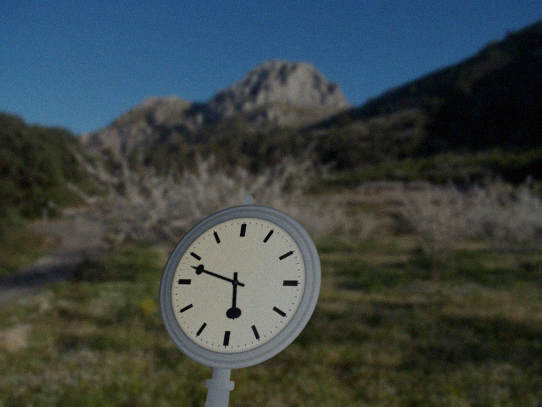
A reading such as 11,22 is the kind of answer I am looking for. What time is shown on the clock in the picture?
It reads 5,48
